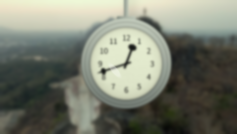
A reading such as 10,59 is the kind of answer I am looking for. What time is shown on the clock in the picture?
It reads 12,42
